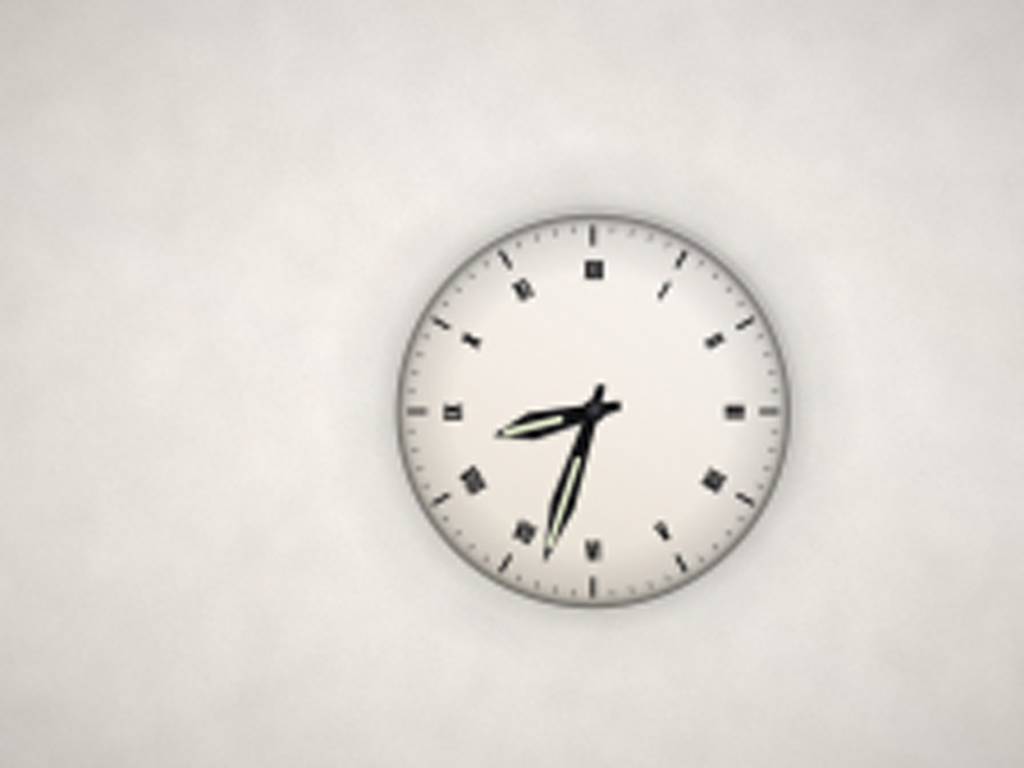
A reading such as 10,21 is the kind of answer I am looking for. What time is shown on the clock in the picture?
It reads 8,33
